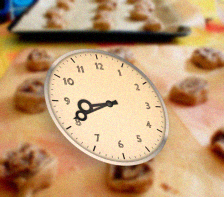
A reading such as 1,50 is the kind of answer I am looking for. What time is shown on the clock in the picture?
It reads 8,41
